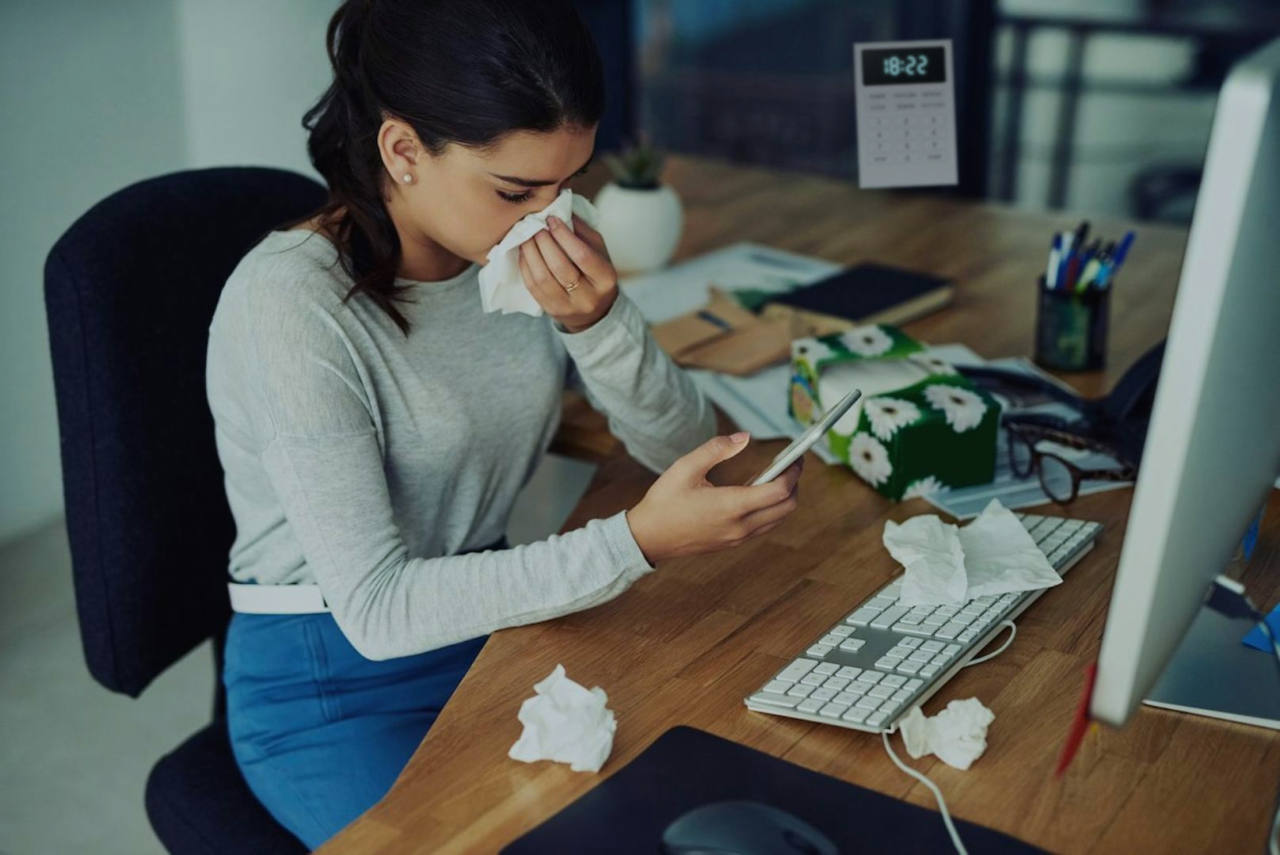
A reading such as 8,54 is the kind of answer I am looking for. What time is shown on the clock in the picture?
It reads 18,22
